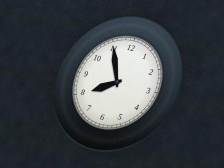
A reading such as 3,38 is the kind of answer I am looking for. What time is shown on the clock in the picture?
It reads 7,55
